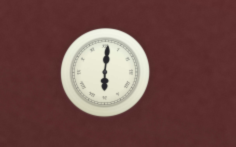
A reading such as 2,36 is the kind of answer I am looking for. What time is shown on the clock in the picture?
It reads 6,01
